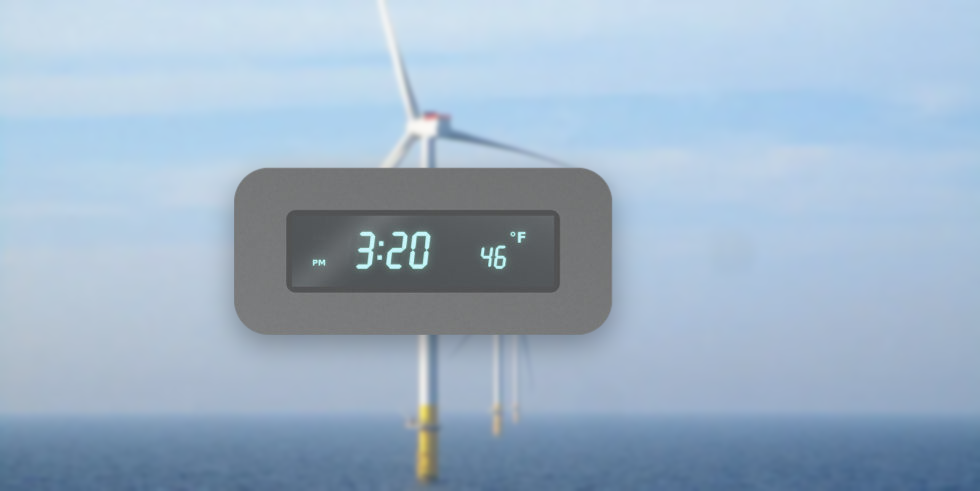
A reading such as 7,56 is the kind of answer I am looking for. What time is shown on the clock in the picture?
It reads 3,20
